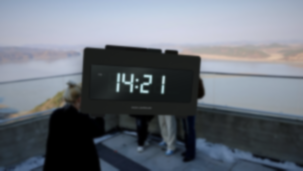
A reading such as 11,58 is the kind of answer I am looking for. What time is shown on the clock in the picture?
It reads 14,21
